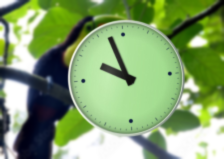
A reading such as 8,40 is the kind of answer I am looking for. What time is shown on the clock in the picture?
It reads 9,57
